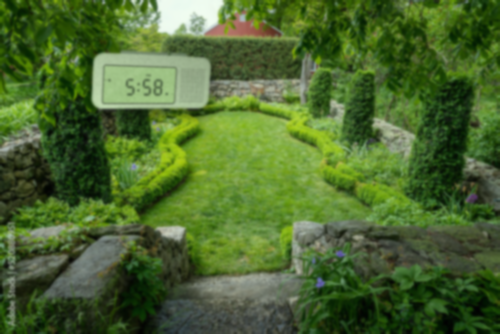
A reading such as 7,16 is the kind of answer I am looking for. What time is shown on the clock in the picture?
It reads 5,58
